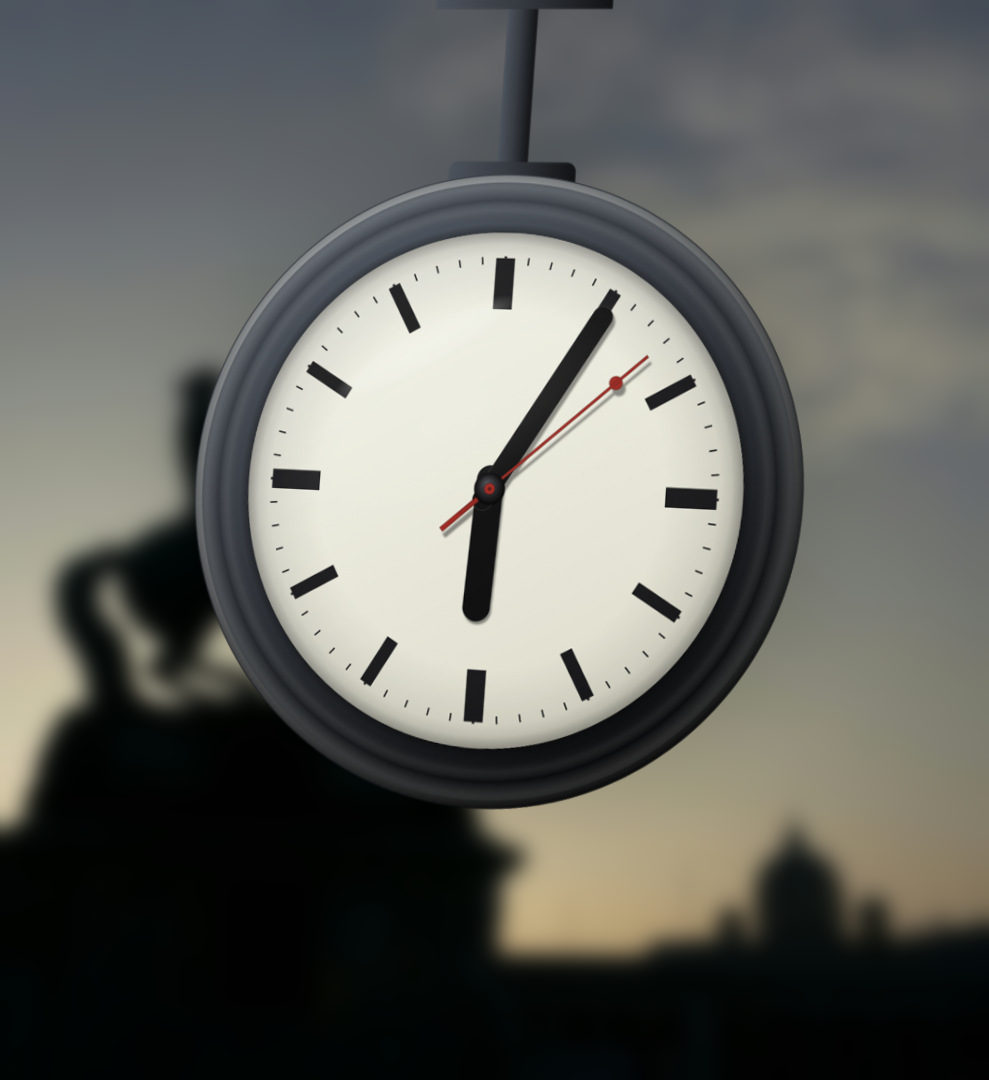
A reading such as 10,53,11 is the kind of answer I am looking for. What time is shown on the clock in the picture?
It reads 6,05,08
